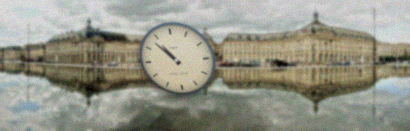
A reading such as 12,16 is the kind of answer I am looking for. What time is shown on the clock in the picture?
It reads 10,53
